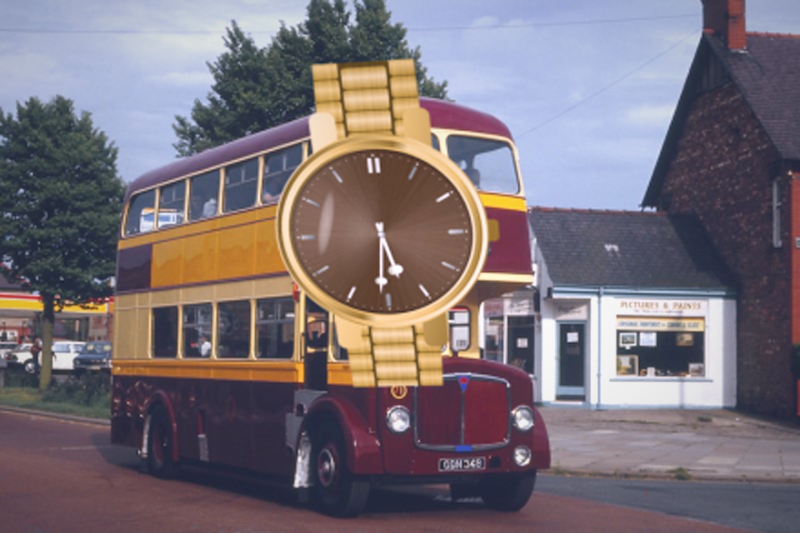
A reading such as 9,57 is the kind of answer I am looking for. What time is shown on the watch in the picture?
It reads 5,31
